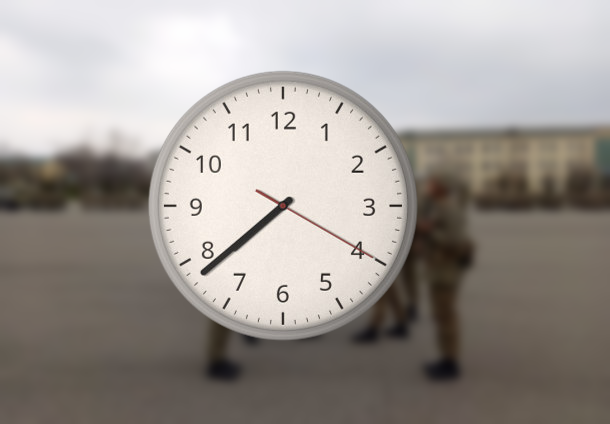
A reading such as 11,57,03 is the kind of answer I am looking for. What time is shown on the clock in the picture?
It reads 7,38,20
